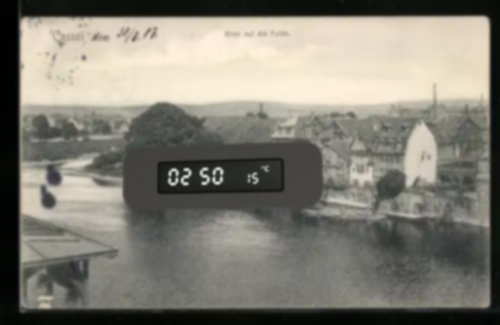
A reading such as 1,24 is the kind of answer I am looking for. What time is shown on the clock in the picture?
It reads 2,50
